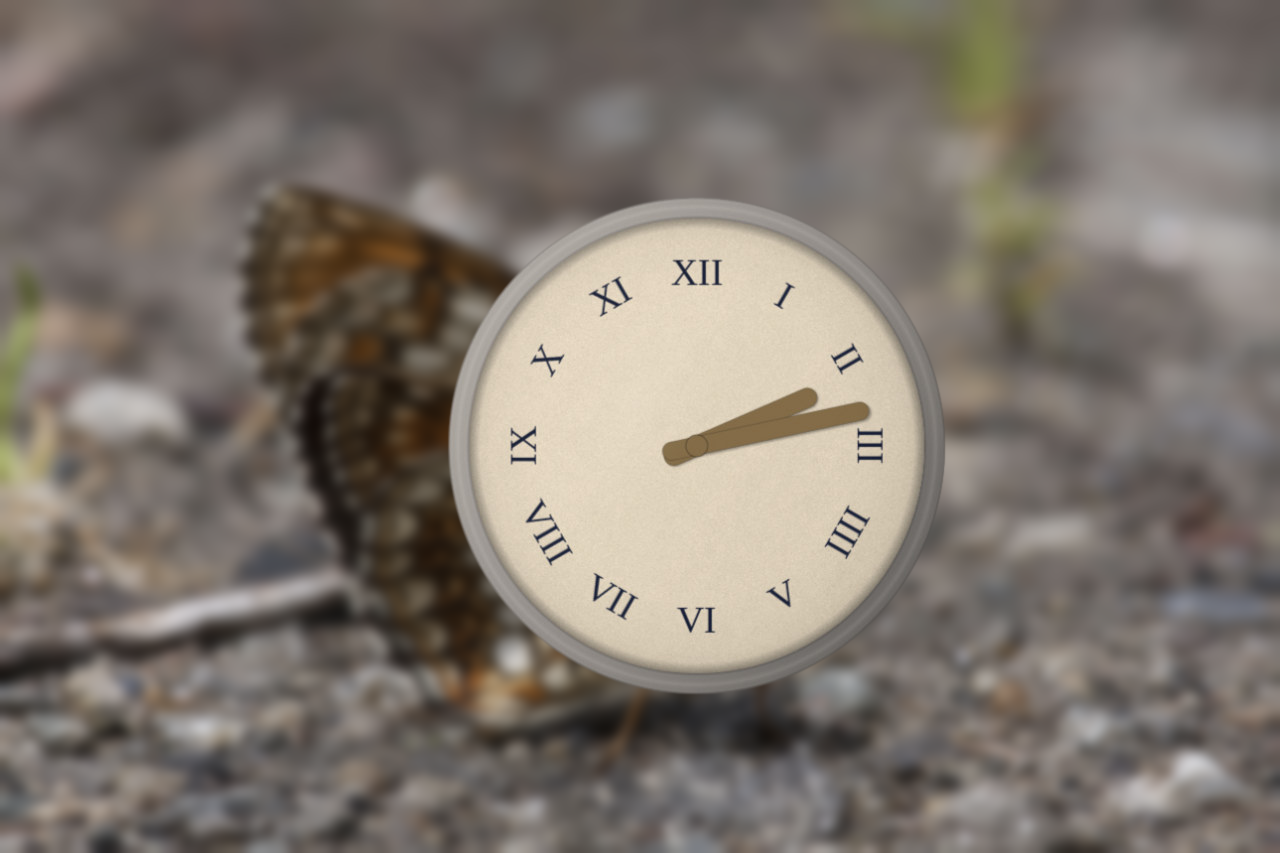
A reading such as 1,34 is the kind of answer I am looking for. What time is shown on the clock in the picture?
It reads 2,13
